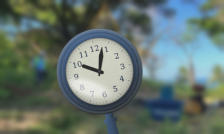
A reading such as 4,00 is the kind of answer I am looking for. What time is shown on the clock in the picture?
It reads 10,03
